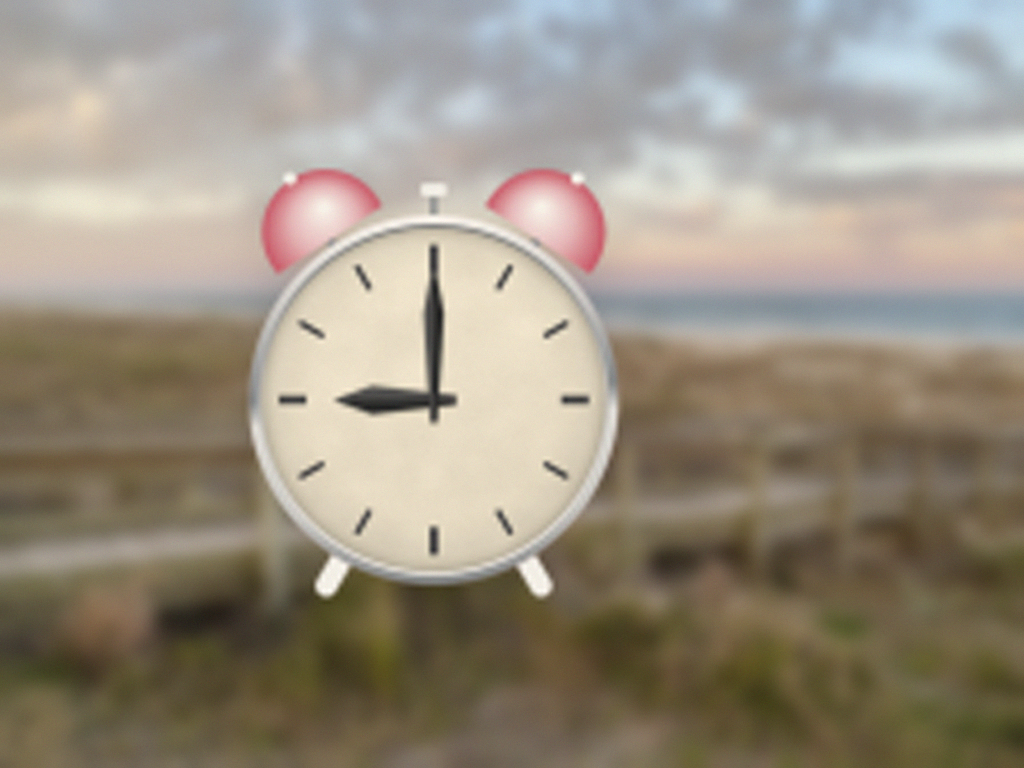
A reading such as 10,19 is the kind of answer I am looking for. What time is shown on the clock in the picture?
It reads 9,00
